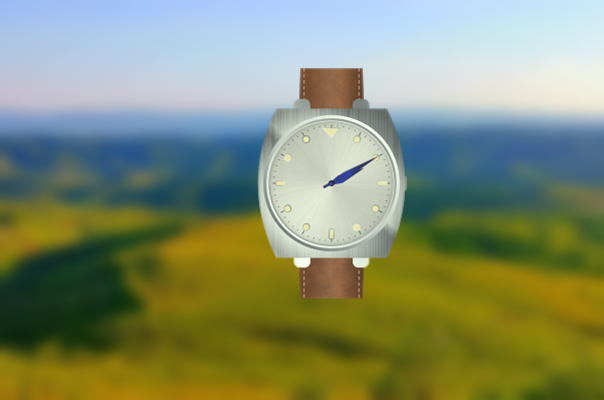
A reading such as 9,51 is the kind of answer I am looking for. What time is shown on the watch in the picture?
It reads 2,10
